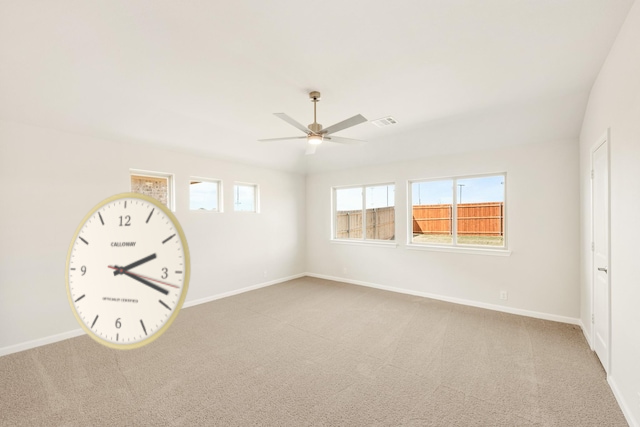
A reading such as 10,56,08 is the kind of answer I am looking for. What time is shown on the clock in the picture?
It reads 2,18,17
